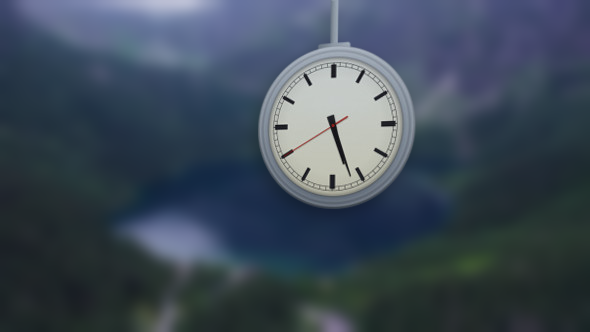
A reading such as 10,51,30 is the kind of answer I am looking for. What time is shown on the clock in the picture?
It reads 5,26,40
